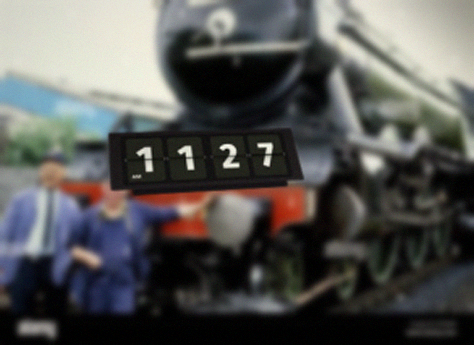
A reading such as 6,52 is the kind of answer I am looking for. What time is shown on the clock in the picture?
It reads 11,27
